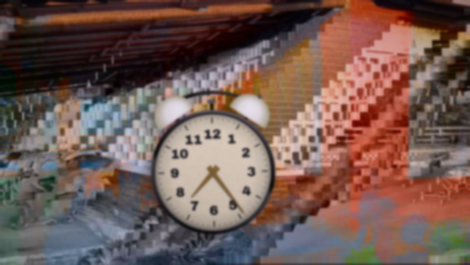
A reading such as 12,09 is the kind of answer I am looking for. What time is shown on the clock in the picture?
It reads 7,24
